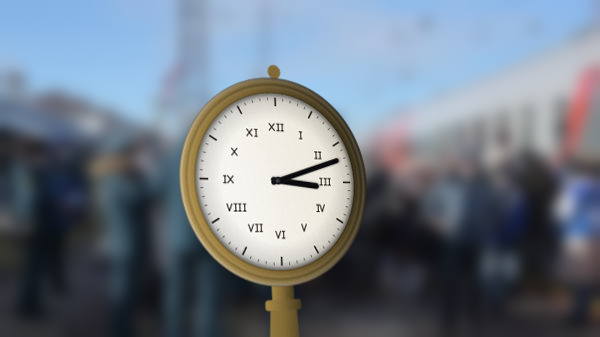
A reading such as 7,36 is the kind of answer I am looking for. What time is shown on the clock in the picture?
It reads 3,12
